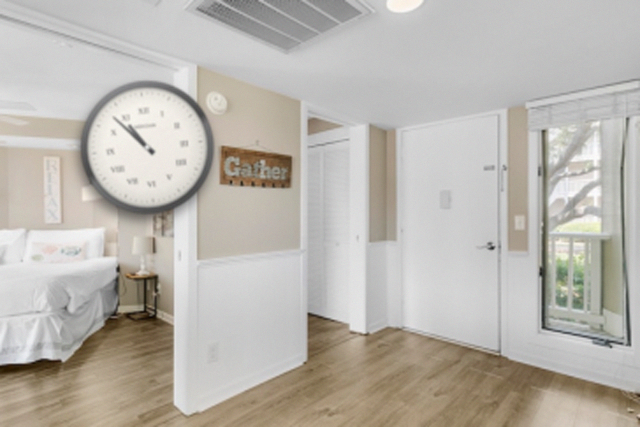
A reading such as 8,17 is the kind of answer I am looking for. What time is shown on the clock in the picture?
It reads 10,53
